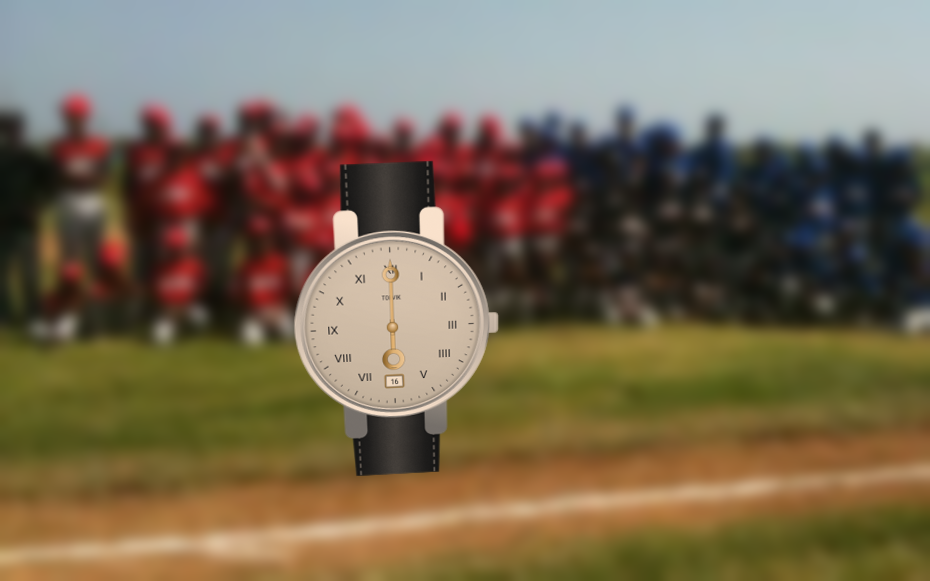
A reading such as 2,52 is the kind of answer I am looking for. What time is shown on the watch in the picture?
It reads 6,00
